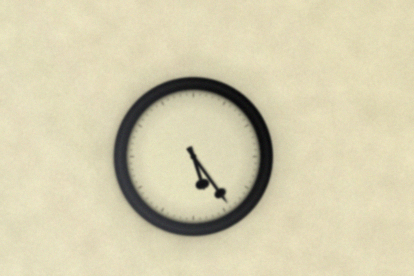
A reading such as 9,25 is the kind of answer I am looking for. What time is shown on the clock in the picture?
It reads 5,24
